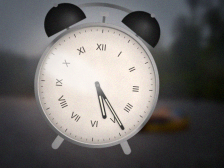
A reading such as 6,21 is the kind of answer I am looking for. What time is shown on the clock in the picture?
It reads 5,24
